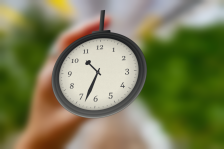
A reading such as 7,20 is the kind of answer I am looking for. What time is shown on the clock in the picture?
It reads 10,33
